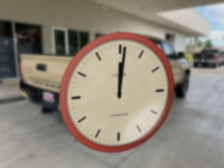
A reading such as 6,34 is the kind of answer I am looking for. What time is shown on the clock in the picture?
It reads 12,01
